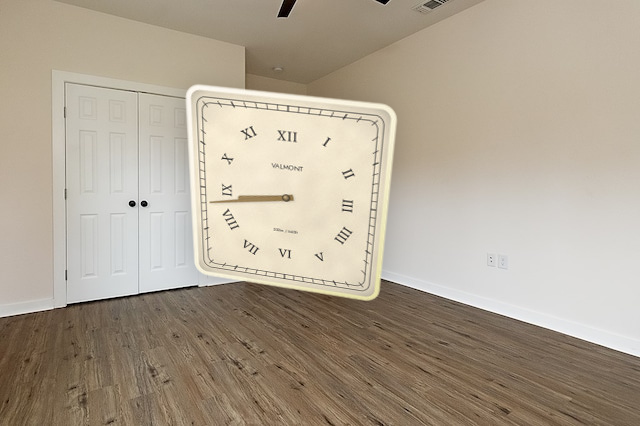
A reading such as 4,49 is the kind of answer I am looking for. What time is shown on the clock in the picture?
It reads 8,43
